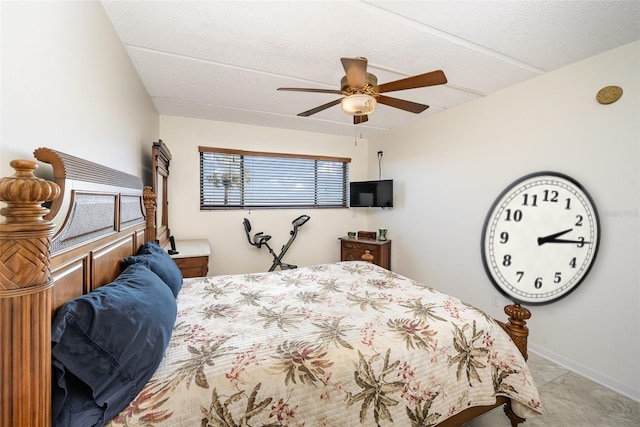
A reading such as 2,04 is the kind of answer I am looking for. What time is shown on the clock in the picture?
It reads 2,15
